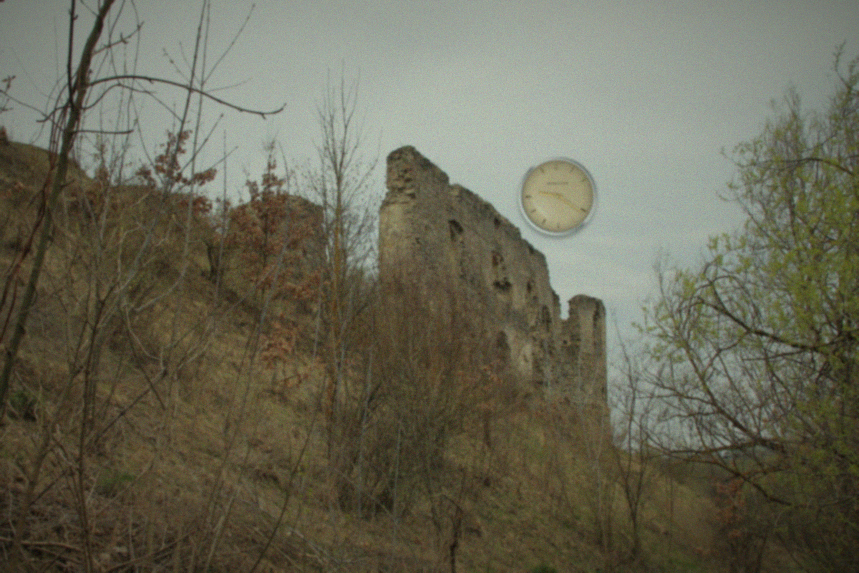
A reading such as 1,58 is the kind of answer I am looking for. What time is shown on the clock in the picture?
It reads 9,21
